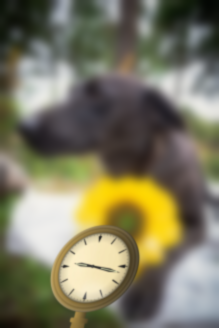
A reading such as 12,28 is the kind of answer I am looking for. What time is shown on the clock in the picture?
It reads 9,17
